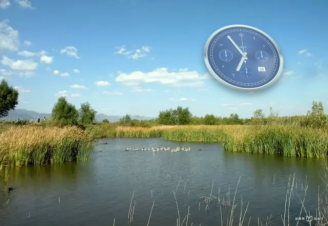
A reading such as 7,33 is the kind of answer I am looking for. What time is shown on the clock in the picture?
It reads 6,55
